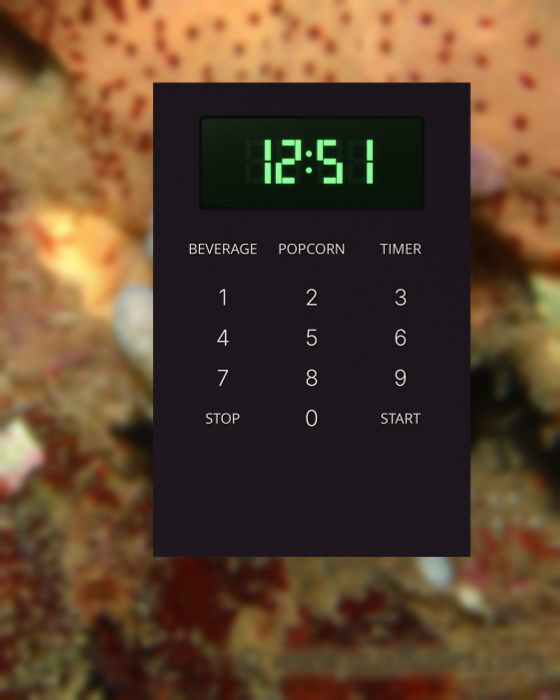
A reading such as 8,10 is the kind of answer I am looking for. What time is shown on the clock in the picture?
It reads 12,51
